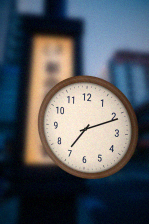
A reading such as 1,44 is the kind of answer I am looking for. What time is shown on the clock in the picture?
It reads 7,11
